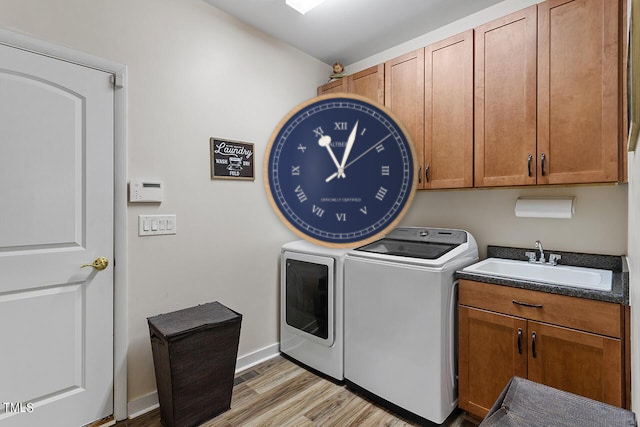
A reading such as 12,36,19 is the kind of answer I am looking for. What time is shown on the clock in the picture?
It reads 11,03,09
